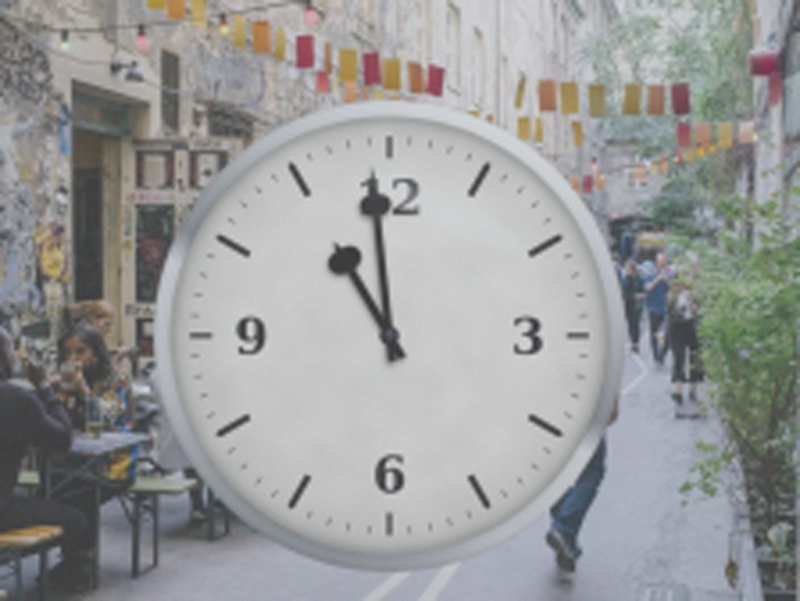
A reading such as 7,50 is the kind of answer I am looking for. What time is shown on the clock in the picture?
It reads 10,59
